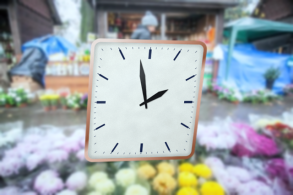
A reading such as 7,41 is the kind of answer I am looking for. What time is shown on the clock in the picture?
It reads 1,58
